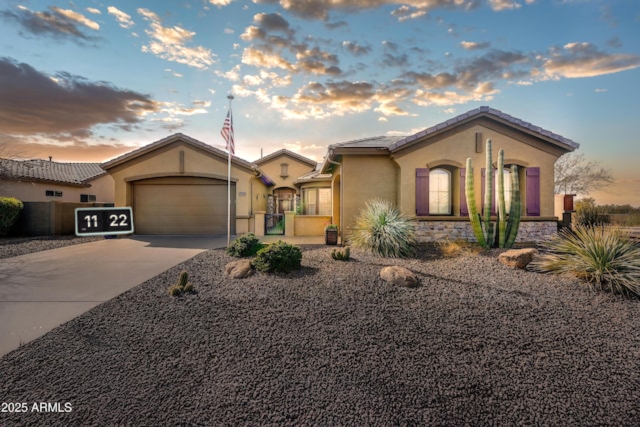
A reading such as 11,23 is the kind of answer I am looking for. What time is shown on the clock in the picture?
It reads 11,22
